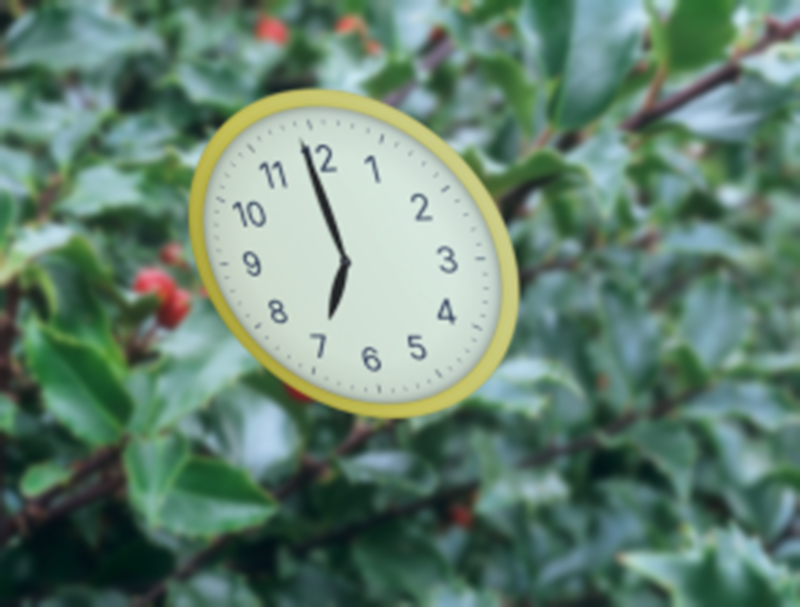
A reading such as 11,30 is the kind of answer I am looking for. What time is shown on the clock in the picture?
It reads 6,59
